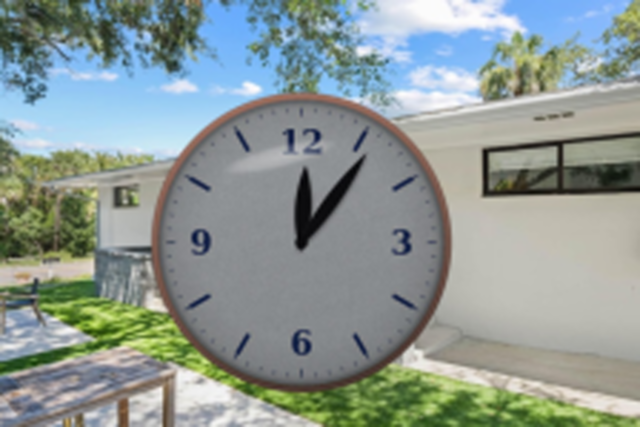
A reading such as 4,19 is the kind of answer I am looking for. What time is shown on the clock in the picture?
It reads 12,06
